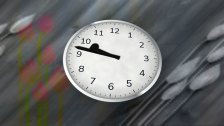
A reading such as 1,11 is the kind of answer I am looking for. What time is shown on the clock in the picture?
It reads 9,47
